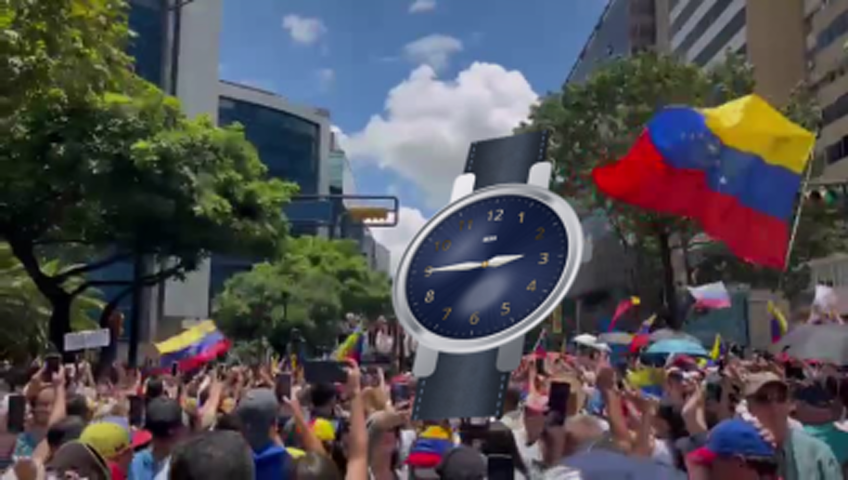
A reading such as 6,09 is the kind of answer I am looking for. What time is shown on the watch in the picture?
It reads 2,45
